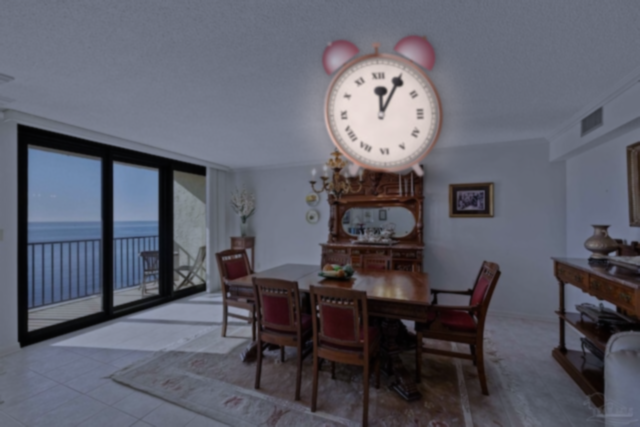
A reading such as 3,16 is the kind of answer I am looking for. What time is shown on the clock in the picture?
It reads 12,05
